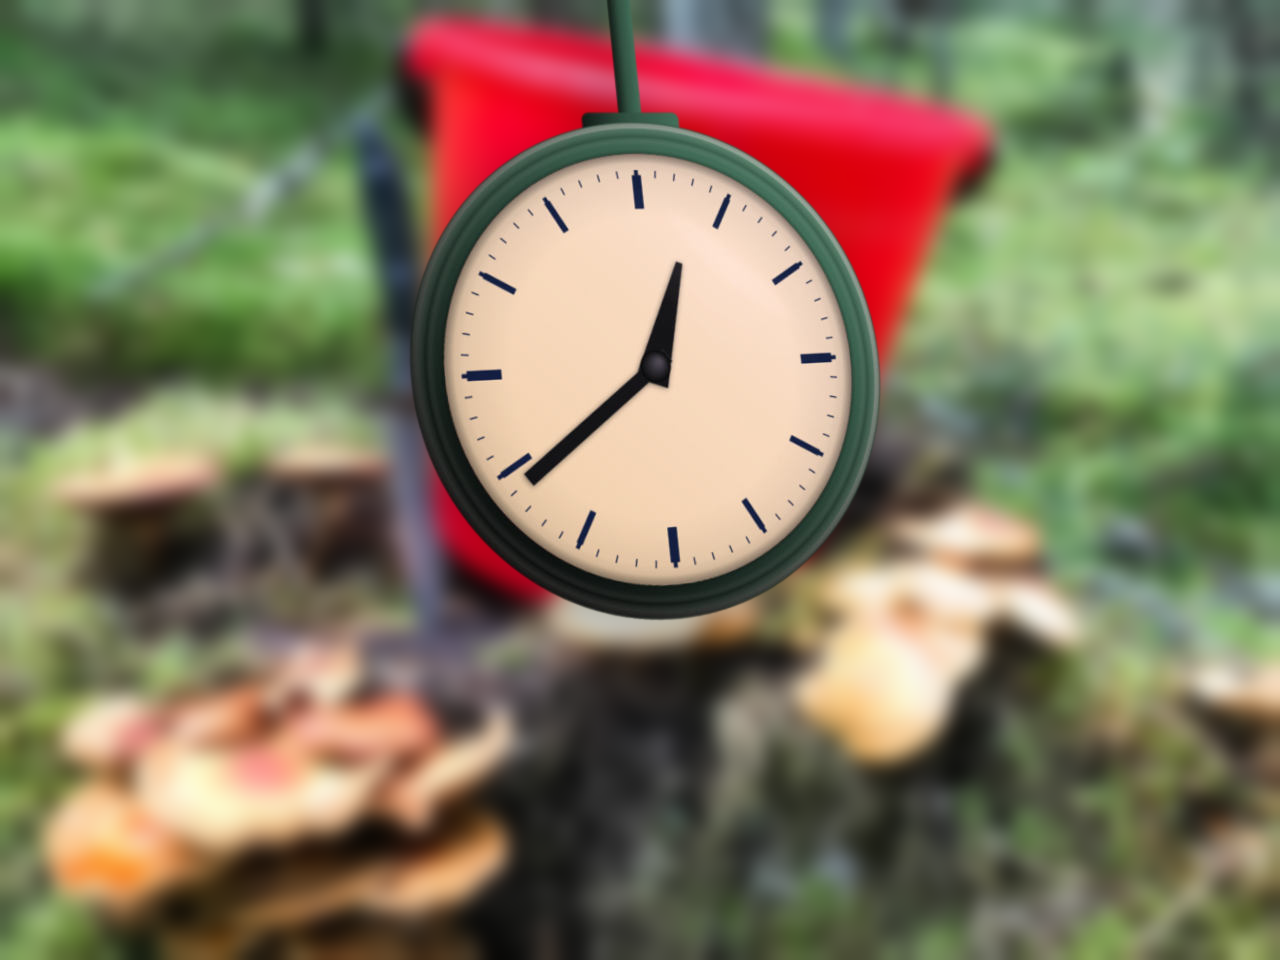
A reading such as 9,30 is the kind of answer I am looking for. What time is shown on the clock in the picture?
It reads 12,39
